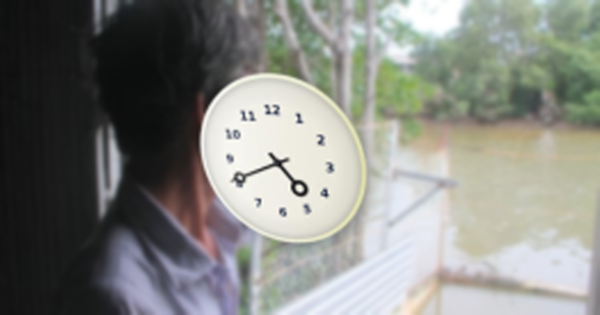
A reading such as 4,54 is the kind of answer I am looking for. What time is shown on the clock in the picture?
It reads 4,41
